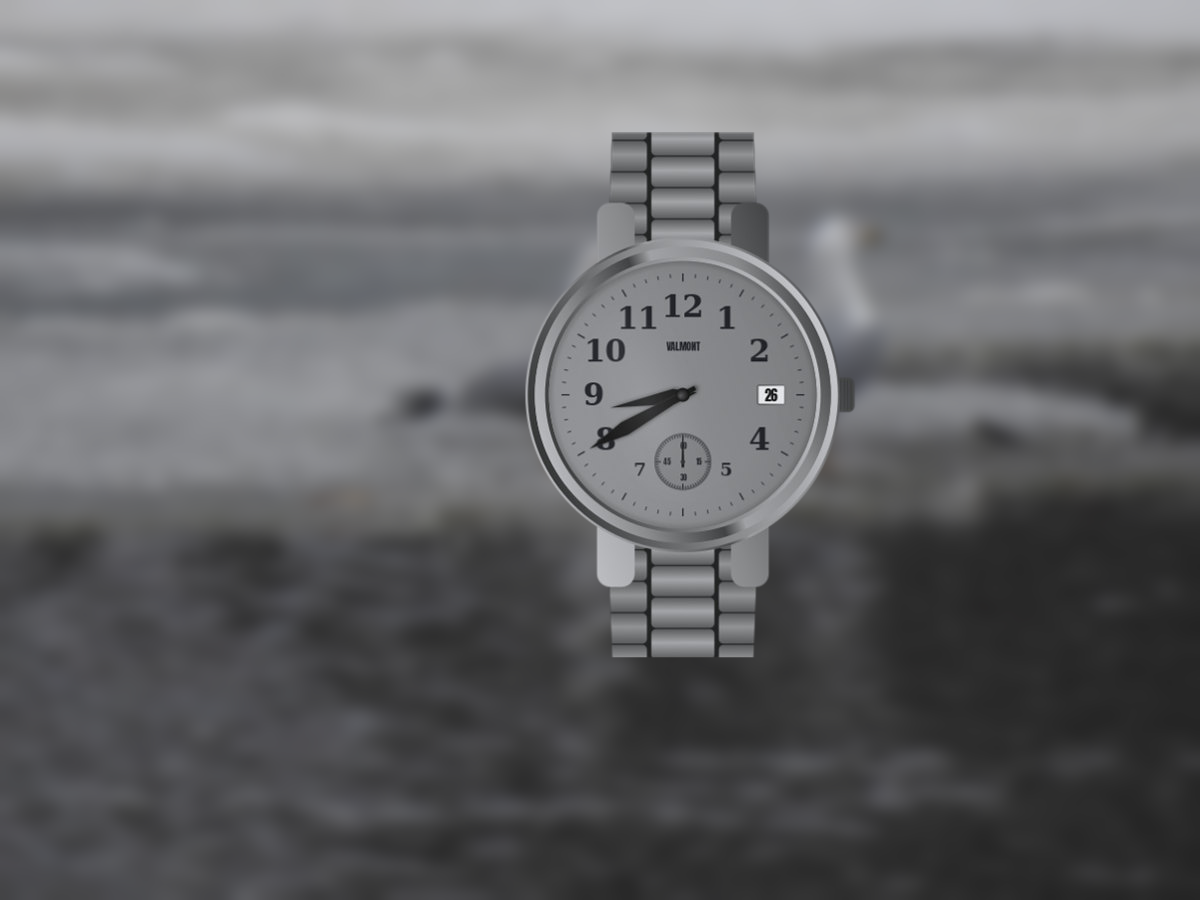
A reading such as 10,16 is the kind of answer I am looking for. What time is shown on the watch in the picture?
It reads 8,40
